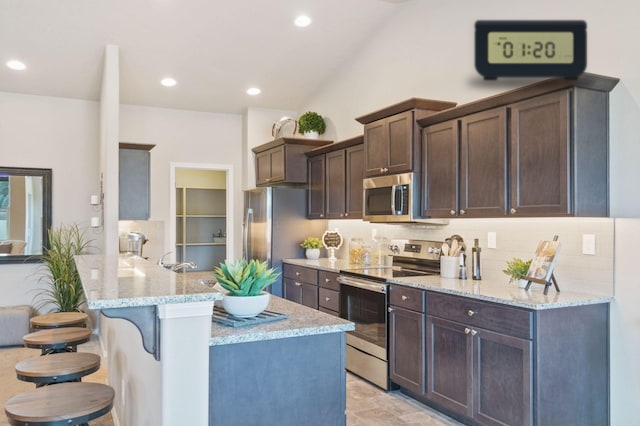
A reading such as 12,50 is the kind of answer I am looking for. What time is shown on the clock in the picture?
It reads 1,20
